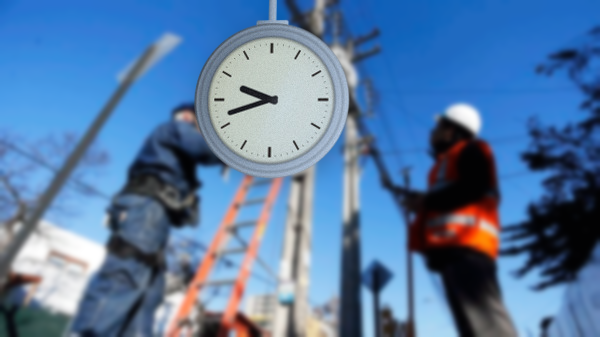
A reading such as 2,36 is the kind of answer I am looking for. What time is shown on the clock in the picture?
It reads 9,42
